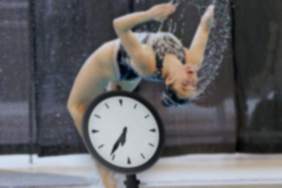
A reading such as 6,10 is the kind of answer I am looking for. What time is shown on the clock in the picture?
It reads 6,36
